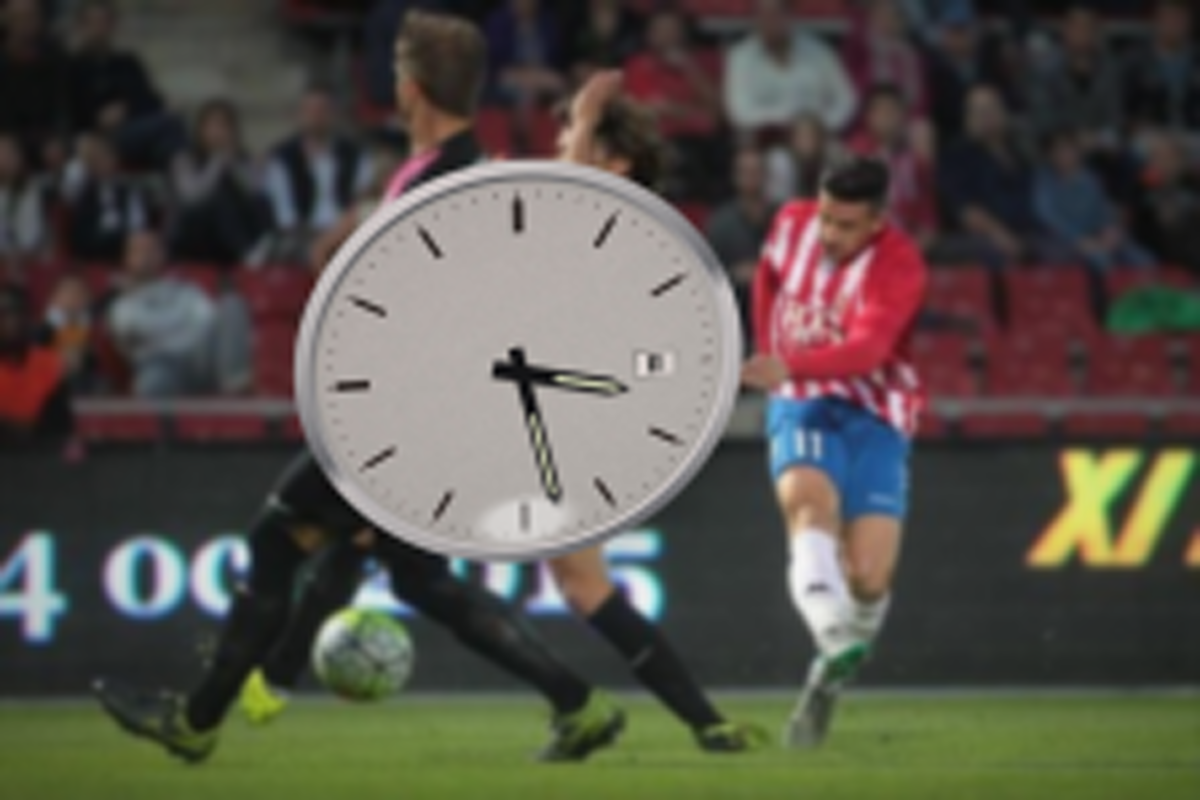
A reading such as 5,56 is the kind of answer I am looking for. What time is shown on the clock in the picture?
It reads 3,28
